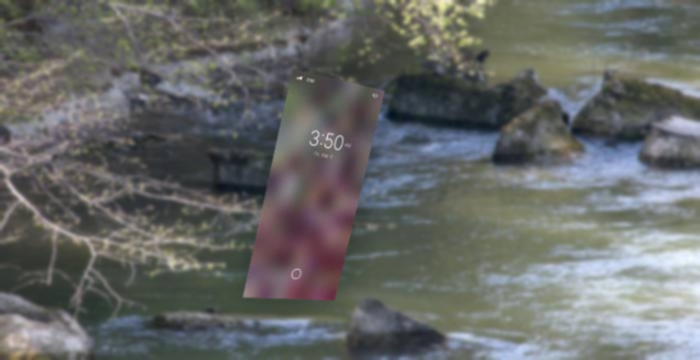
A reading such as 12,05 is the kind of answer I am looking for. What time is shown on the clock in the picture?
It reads 3,50
